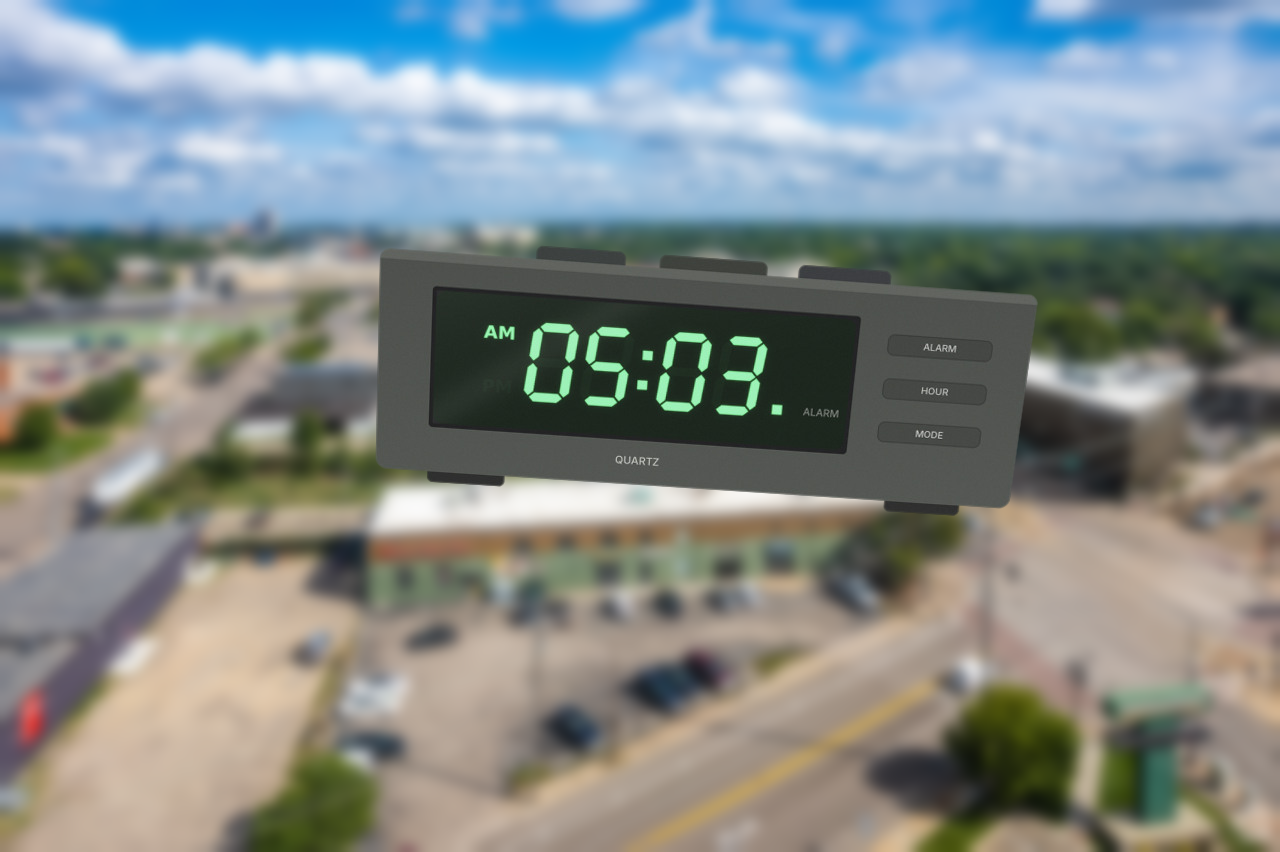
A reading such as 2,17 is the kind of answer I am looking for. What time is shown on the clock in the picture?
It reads 5,03
